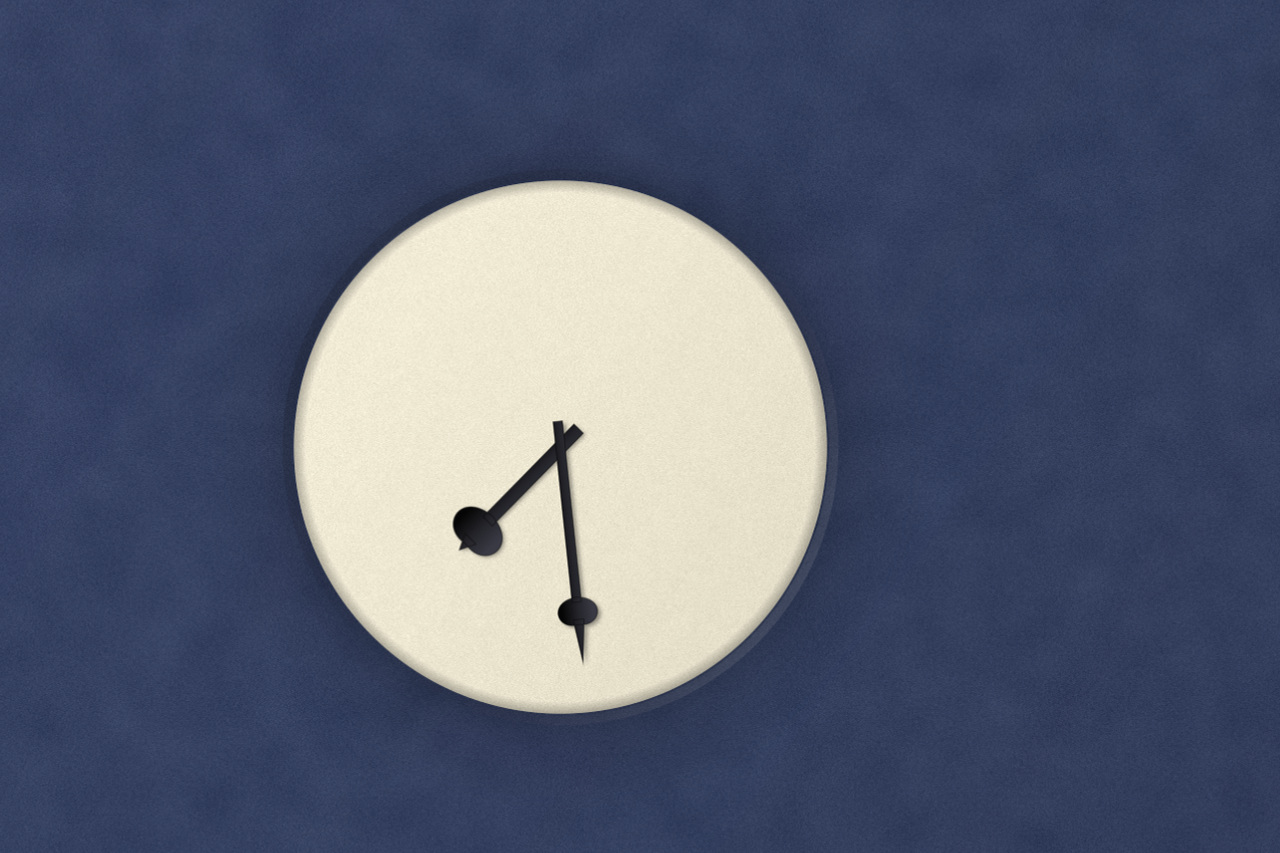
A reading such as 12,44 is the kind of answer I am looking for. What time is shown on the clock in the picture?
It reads 7,29
